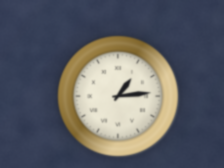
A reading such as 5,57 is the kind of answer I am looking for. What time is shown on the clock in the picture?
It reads 1,14
